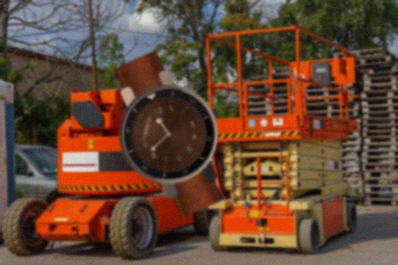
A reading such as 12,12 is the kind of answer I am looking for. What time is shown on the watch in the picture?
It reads 11,42
